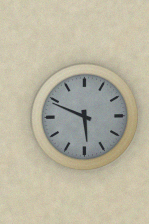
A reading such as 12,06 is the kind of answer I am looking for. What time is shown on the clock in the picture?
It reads 5,49
